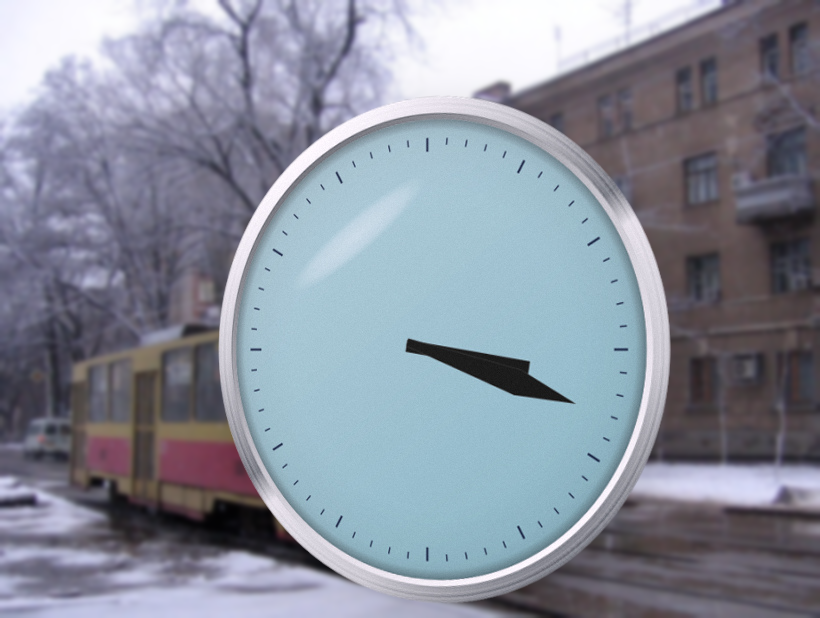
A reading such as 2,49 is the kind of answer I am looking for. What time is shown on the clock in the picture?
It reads 3,18
